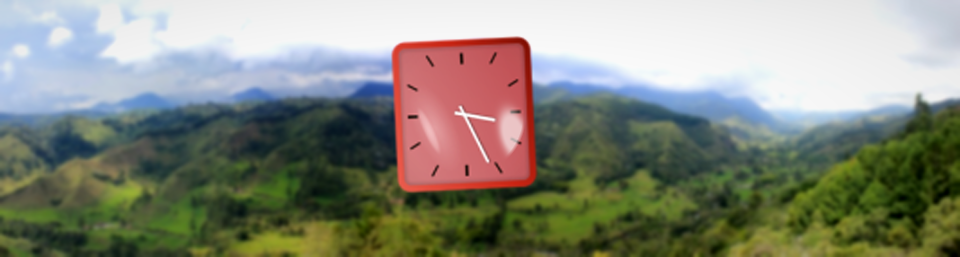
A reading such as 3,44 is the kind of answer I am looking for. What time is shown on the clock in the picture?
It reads 3,26
